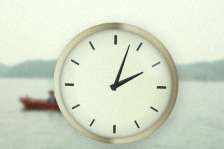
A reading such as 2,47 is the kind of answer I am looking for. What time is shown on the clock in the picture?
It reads 2,03
